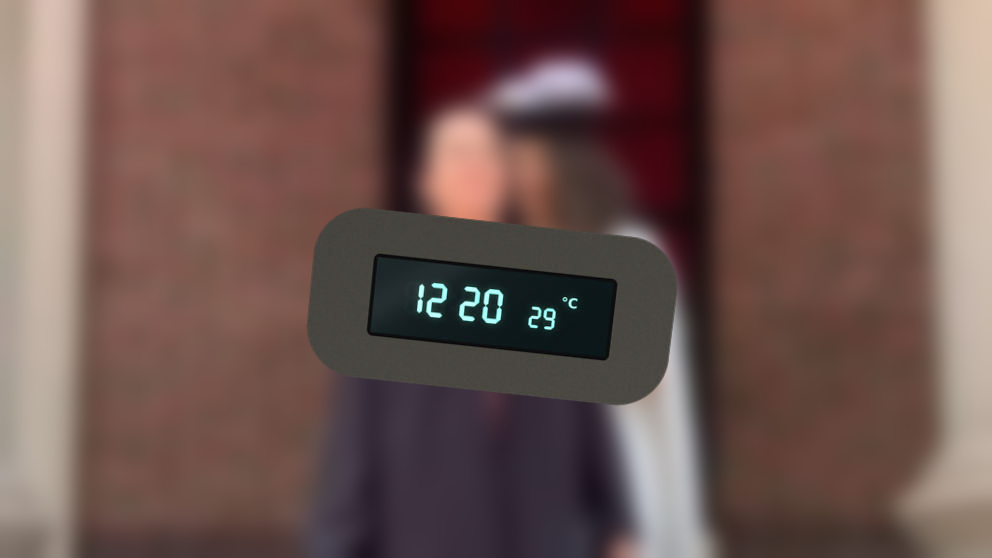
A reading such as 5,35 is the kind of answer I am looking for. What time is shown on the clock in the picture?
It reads 12,20
